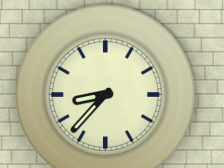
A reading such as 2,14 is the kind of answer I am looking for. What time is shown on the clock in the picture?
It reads 8,37
